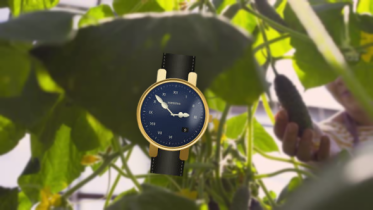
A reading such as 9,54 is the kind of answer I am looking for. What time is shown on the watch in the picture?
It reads 2,52
